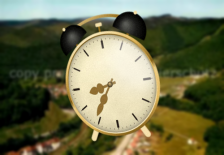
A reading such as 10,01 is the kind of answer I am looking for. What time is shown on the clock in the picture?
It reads 8,36
